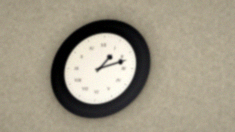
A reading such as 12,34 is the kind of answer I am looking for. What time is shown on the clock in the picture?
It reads 1,12
